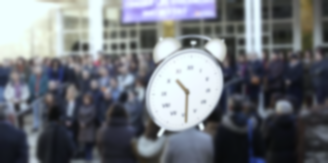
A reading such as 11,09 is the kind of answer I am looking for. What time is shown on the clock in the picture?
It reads 10,29
